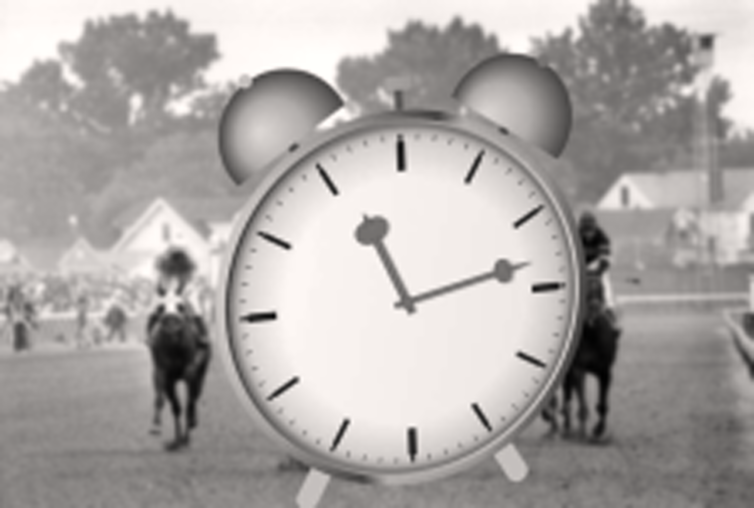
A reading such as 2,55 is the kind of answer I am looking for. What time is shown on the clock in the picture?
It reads 11,13
